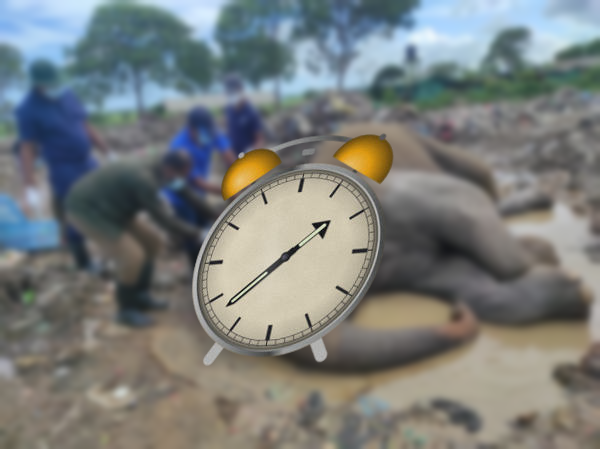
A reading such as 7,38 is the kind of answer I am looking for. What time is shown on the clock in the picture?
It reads 1,38
